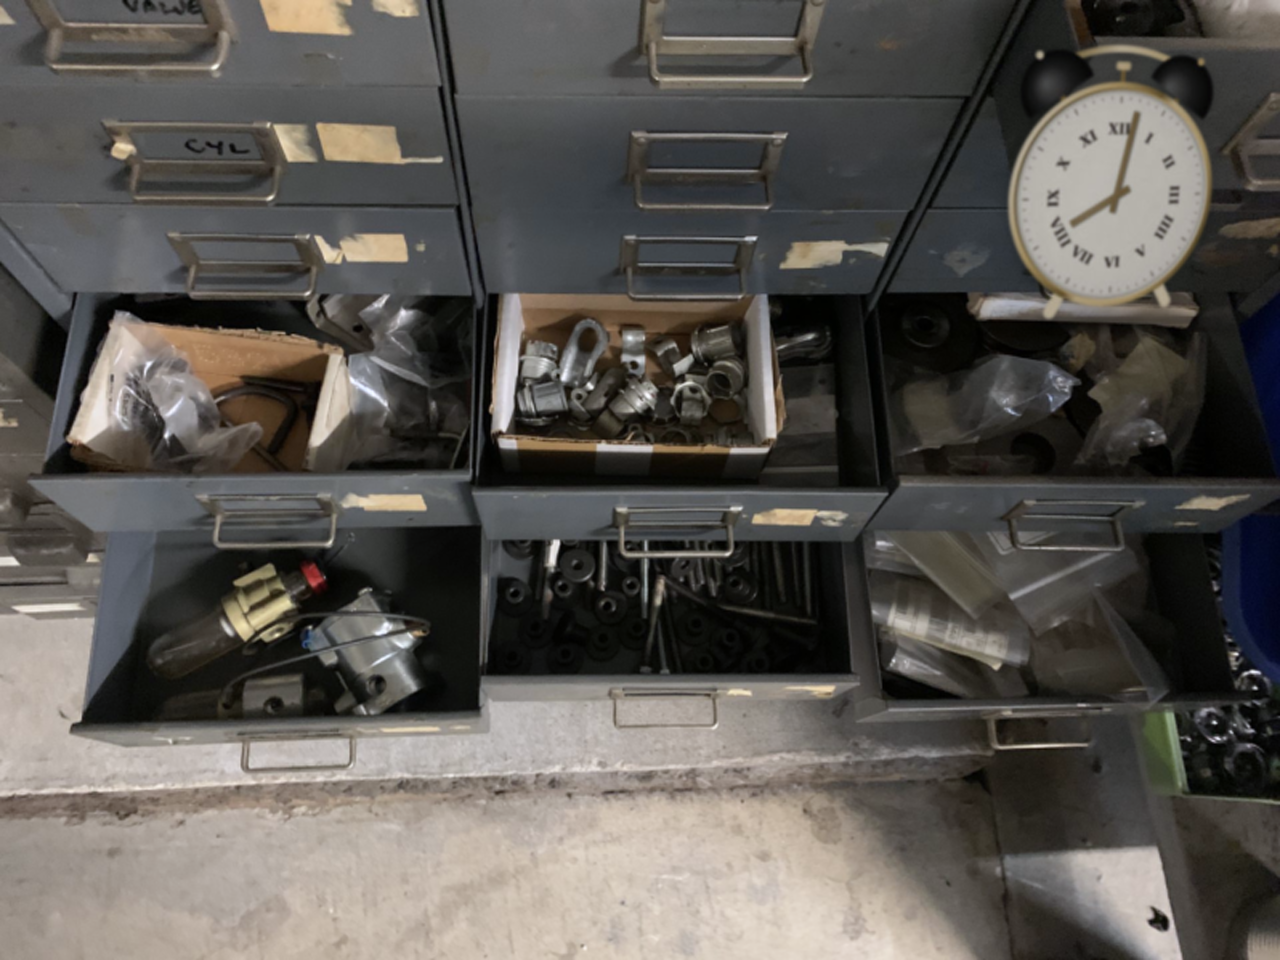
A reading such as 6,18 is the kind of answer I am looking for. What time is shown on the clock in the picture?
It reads 8,02
